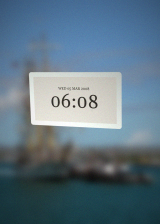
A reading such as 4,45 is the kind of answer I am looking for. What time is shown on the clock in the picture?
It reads 6,08
